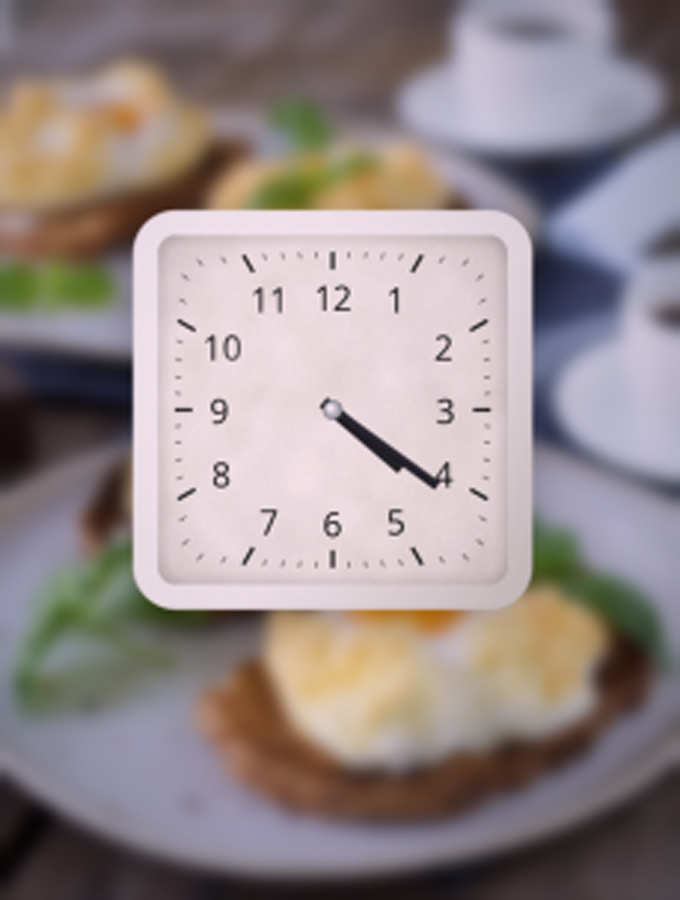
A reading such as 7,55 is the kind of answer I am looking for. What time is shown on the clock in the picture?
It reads 4,21
